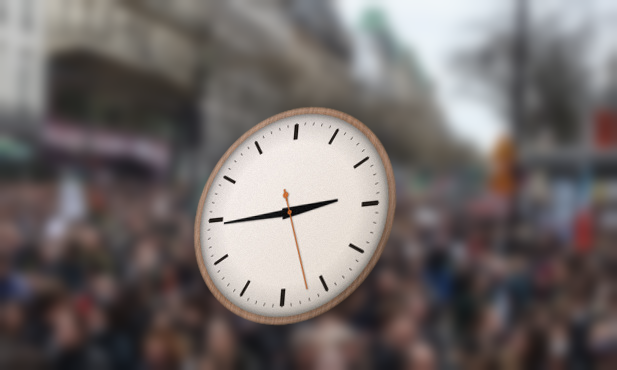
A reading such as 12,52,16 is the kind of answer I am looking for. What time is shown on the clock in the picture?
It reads 2,44,27
